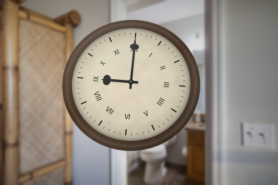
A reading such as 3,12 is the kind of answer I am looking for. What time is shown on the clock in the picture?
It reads 9,00
